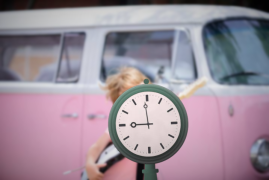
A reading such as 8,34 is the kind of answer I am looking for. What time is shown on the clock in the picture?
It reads 8,59
